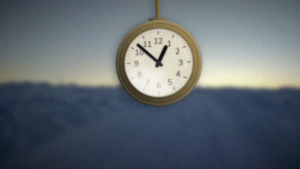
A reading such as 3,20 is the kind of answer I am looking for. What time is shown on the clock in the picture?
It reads 12,52
